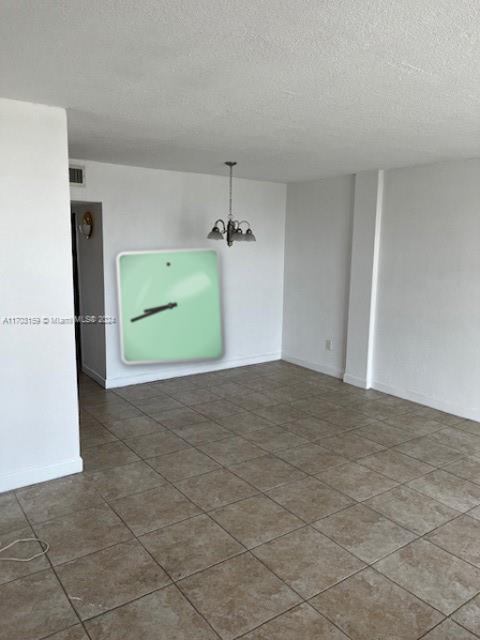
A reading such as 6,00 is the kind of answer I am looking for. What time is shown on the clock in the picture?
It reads 8,42
